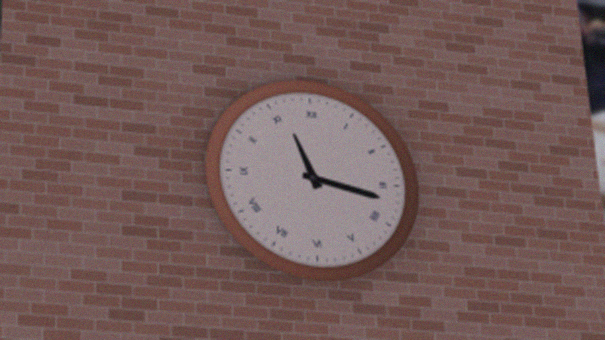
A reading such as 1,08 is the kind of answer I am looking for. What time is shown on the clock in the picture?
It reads 11,17
